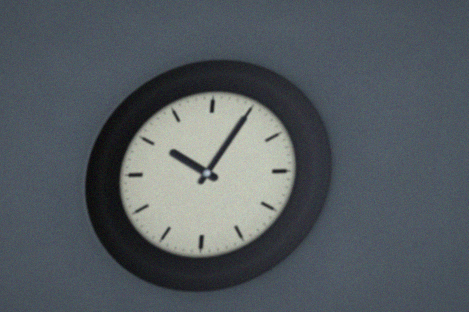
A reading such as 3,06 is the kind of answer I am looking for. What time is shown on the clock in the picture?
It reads 10,05
